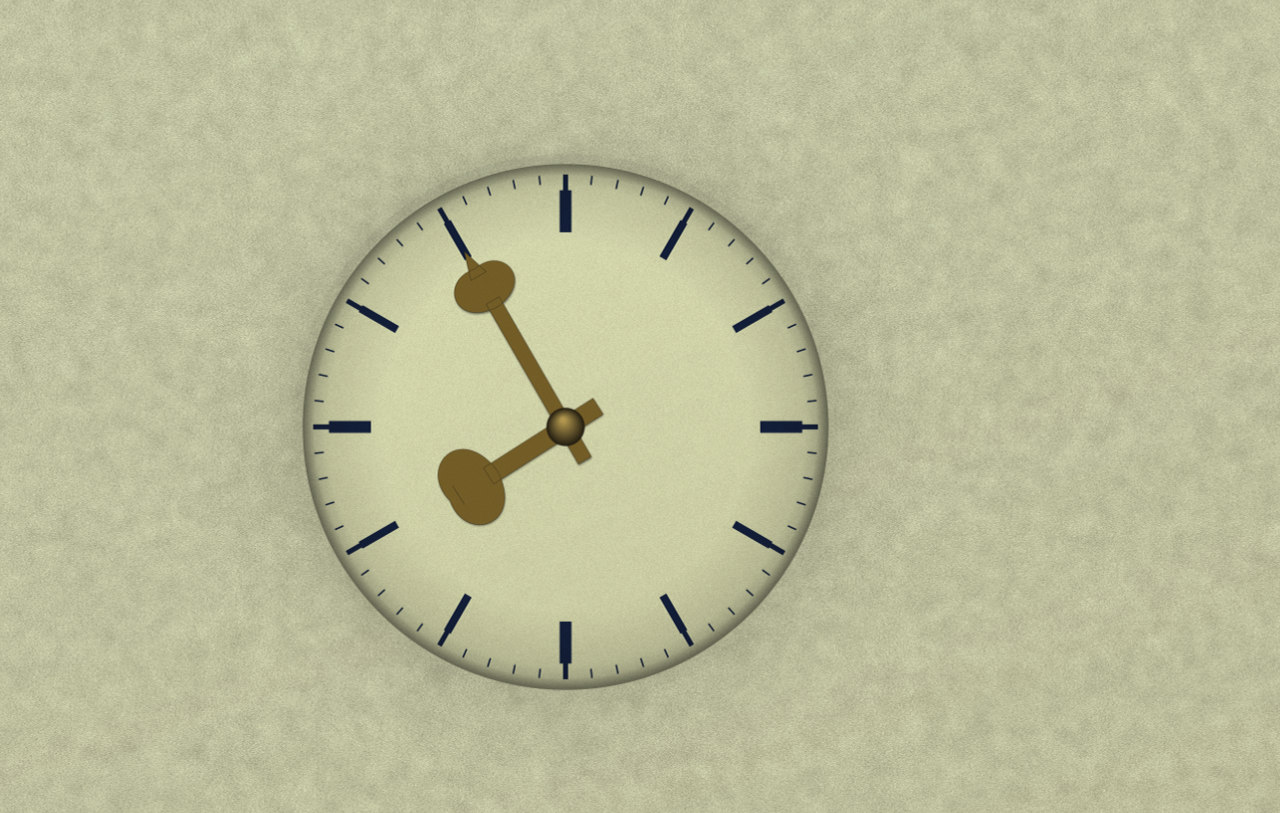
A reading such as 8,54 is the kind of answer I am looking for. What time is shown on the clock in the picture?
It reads 7,55
